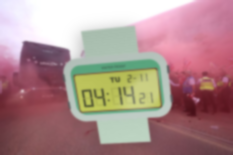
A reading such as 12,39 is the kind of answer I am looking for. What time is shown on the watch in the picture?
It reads 4,14
